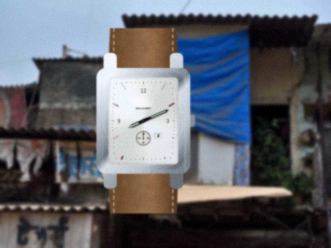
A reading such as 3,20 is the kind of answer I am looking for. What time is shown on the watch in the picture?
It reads 8,11
